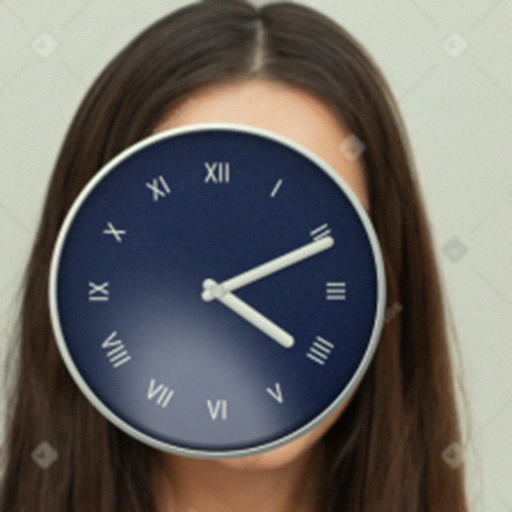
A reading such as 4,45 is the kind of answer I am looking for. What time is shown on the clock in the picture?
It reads 4,11
